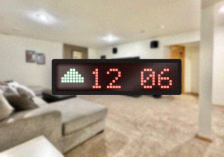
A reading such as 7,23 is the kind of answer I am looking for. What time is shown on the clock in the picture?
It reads 12,06
